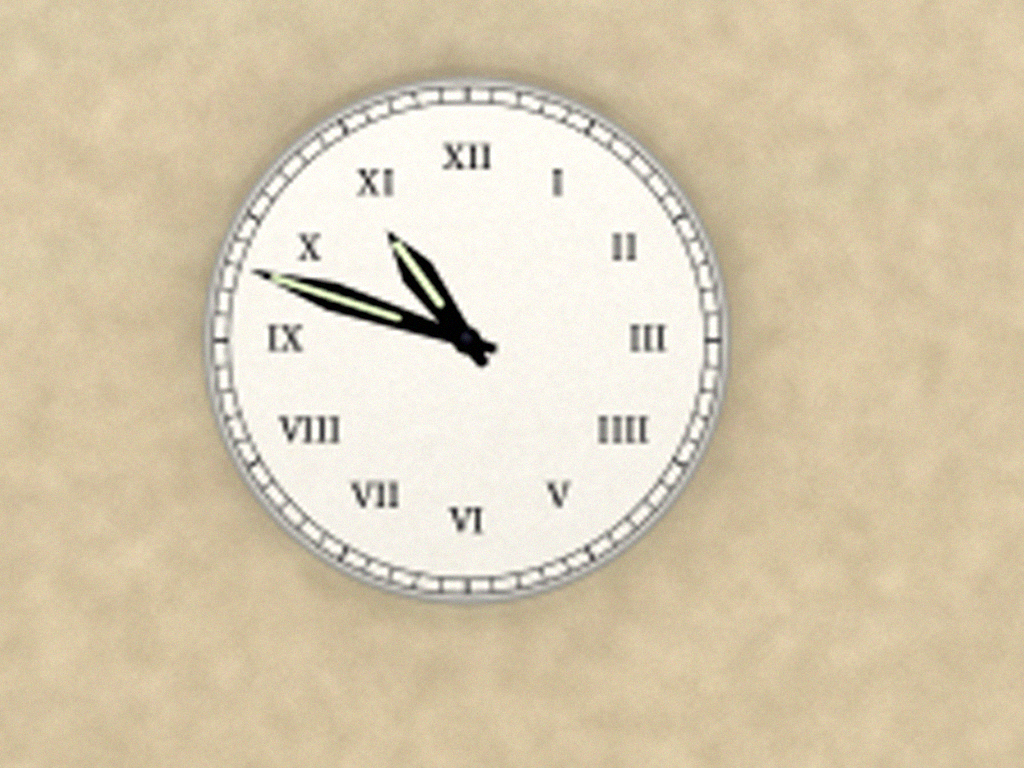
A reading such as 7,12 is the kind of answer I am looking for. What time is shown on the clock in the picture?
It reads 10,48
